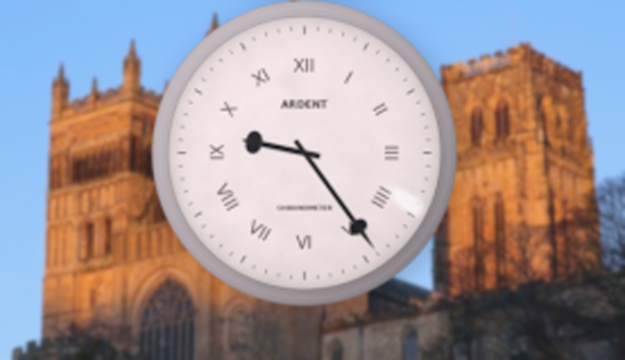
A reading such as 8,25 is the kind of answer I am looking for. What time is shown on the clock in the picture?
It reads 9,24
